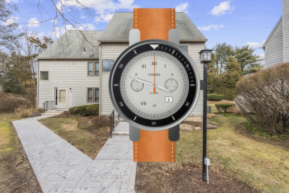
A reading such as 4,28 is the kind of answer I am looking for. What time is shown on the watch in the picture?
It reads 3,48
